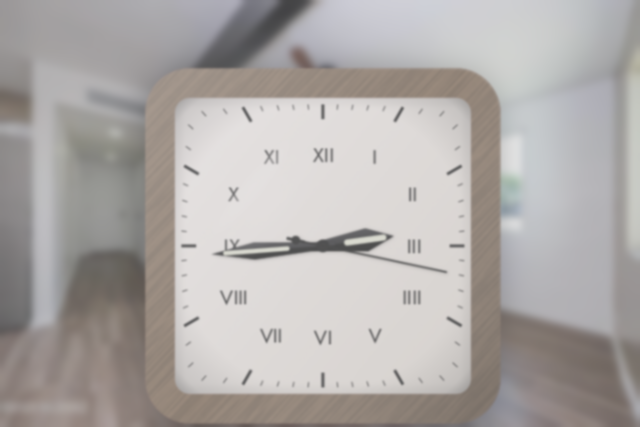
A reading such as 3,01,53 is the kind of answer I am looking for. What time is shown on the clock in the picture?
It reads 2,44,17
